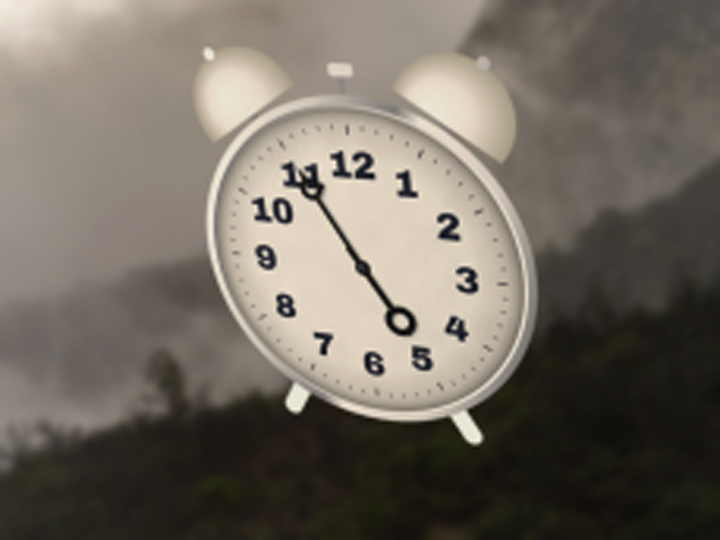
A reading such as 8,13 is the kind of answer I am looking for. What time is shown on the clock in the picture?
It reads 4,55
